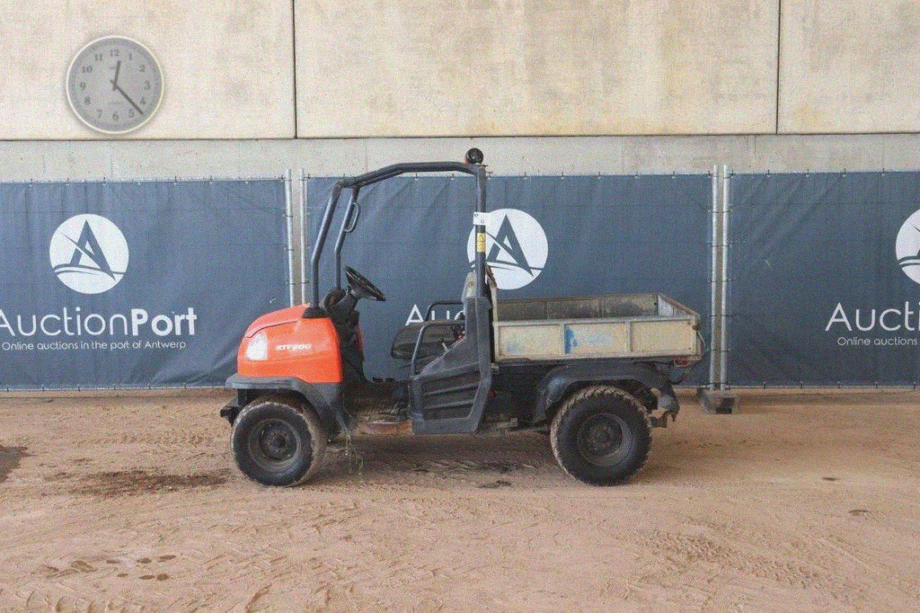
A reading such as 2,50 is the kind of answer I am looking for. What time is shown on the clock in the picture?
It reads 12,23
